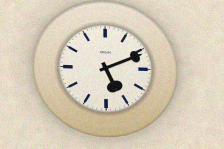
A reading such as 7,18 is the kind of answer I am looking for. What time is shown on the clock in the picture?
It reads 5,11
